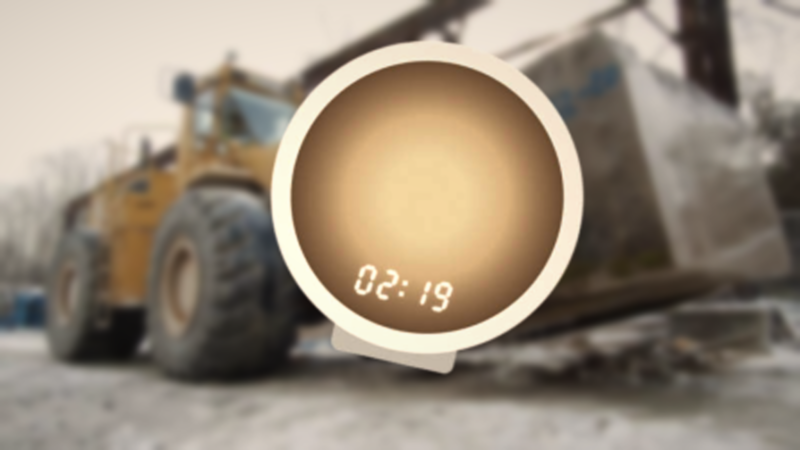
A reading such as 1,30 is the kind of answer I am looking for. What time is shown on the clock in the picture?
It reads 2,19
